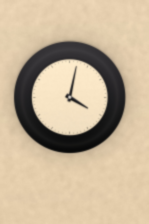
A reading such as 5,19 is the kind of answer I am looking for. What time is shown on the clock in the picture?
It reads 4,02
